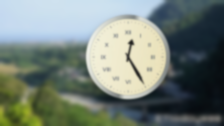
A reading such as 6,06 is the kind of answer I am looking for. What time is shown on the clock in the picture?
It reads 12,25
